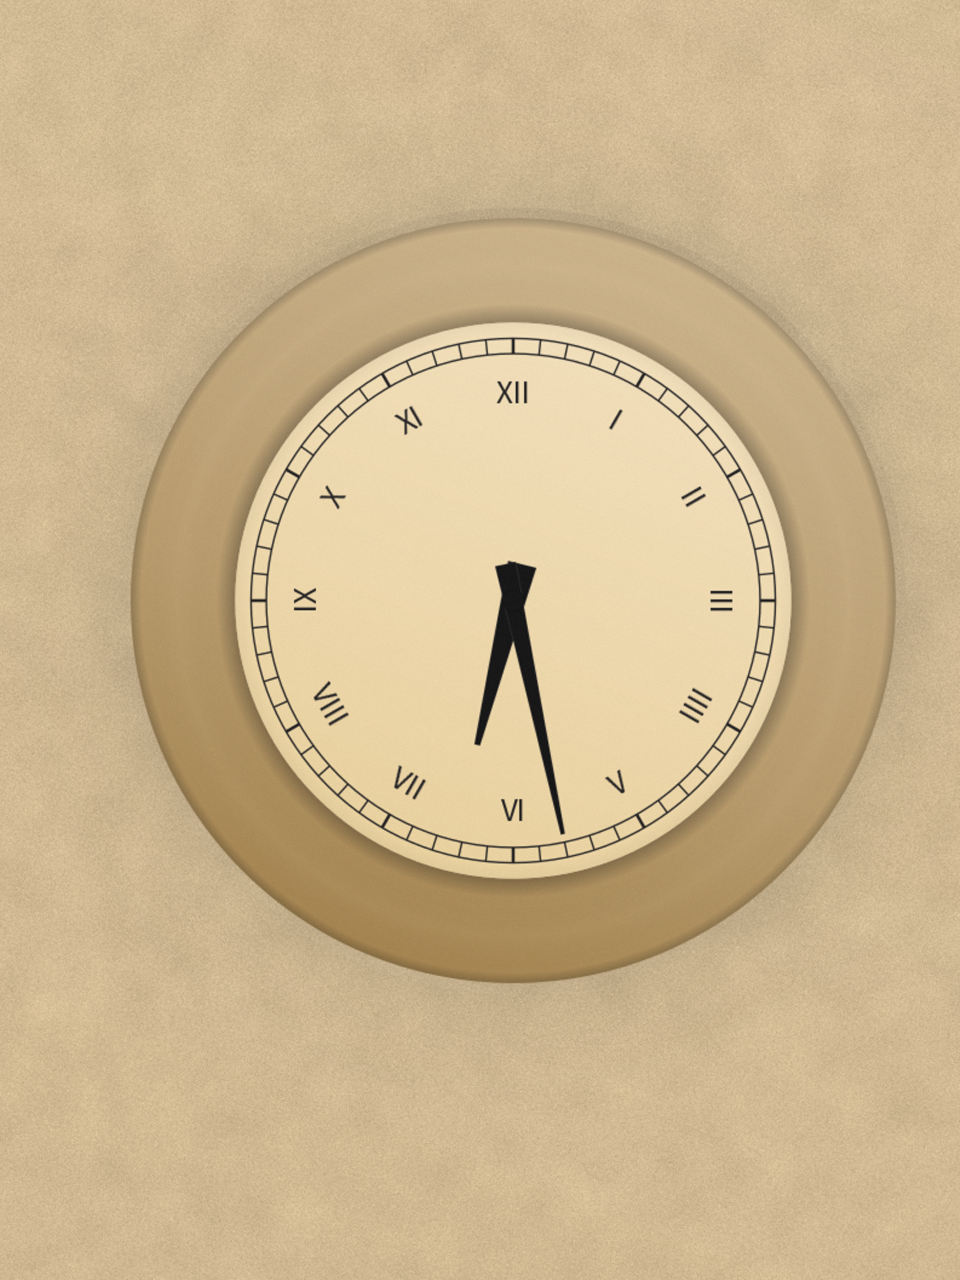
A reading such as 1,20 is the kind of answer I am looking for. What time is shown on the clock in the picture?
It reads 6,28
